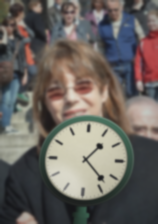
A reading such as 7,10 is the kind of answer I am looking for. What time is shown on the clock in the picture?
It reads 1,23
